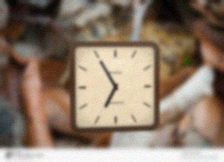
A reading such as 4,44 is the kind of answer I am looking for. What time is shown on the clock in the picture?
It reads 6,55
